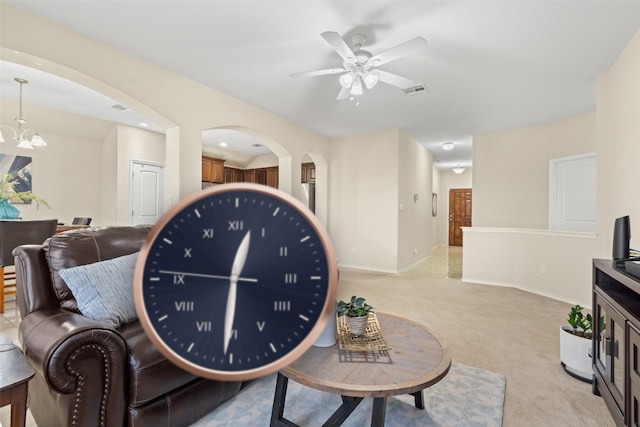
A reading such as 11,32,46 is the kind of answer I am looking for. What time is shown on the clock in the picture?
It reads 12,30,46
